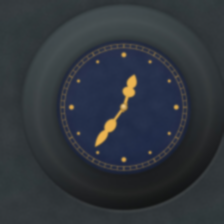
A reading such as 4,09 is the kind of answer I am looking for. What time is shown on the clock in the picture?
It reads 12,36
